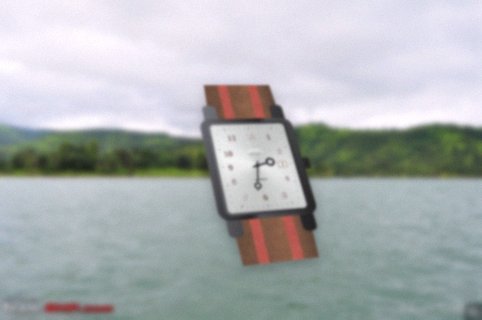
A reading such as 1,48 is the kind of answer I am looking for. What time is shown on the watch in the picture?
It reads 2,32
